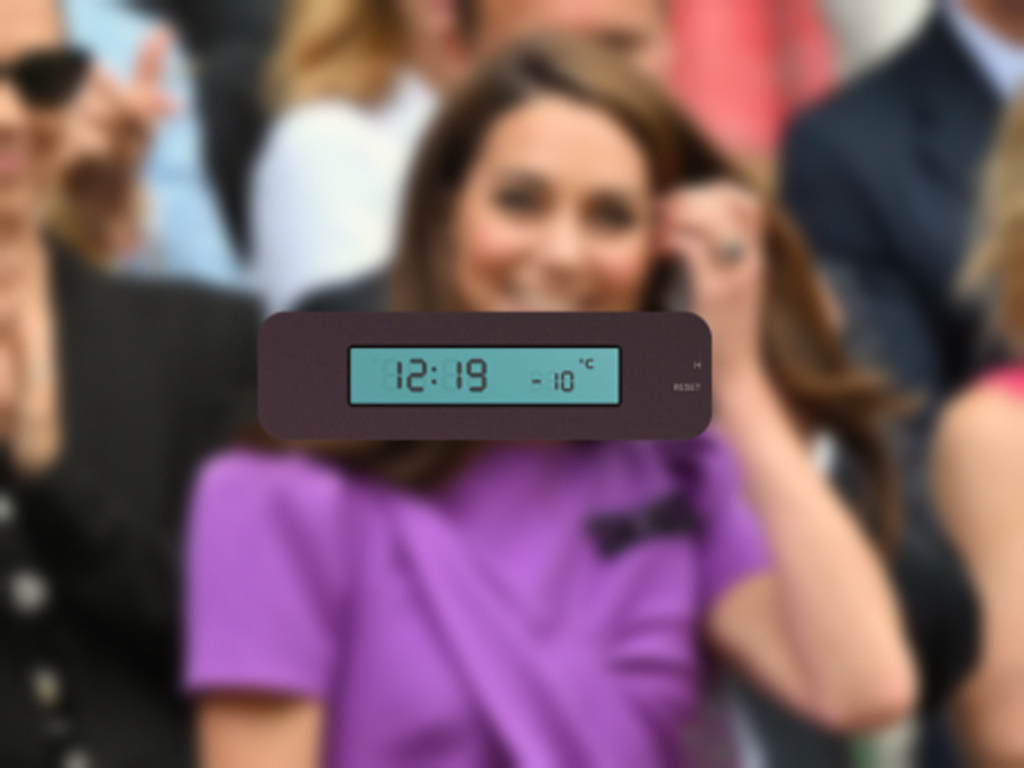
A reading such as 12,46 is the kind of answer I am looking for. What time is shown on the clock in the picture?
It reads 12,19
